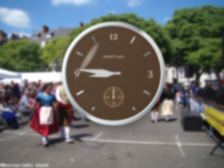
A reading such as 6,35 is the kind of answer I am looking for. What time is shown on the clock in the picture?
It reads 8,46
